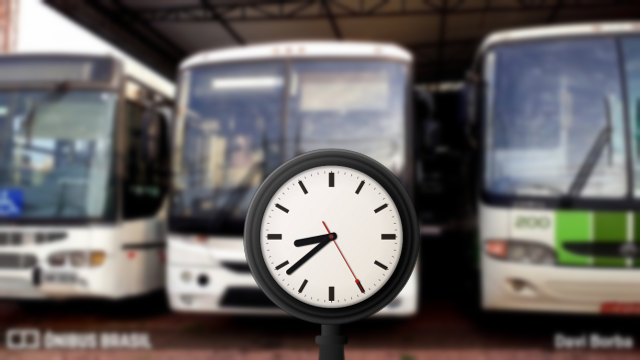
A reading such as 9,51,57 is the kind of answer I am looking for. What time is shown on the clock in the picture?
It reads 8,38,25
